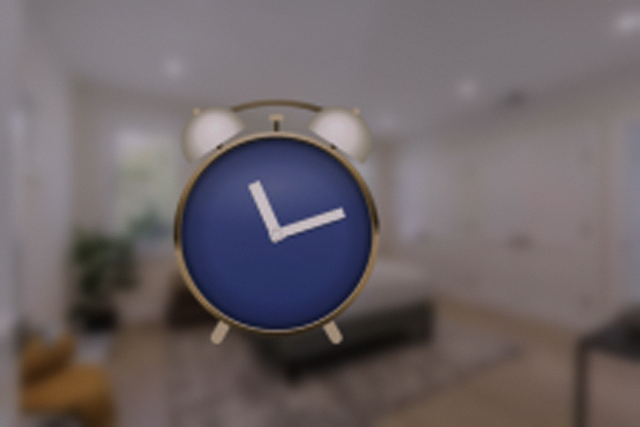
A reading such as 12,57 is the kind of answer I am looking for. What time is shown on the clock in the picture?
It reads 11,12
